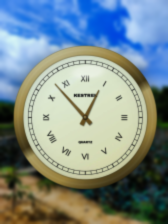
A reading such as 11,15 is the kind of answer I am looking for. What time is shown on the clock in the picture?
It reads 12,53
